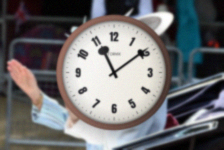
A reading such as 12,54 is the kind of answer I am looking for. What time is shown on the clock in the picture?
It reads 11,09
